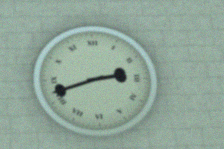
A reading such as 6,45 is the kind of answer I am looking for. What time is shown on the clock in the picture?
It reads 2,42
